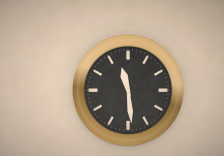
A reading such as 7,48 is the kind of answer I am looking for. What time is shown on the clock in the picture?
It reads 11,29
